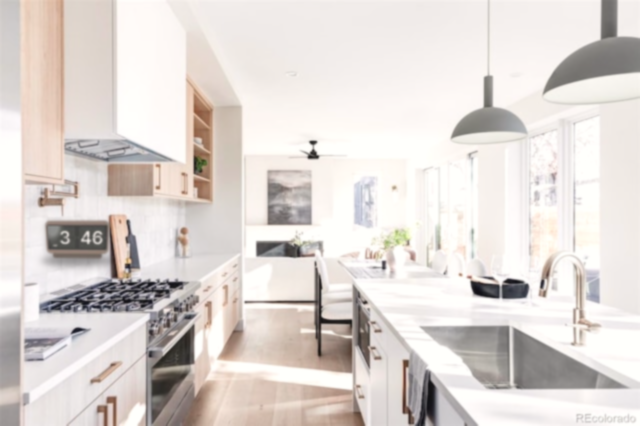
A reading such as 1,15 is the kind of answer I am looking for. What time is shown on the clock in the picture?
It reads 3,46
